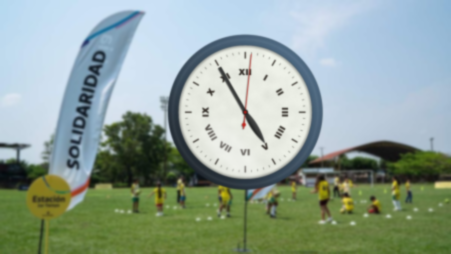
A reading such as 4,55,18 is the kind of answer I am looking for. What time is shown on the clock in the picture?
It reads 4,55,01
